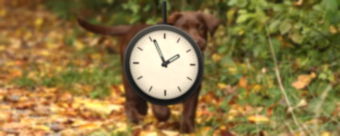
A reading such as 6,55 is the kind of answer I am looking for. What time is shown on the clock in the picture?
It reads 1,56
